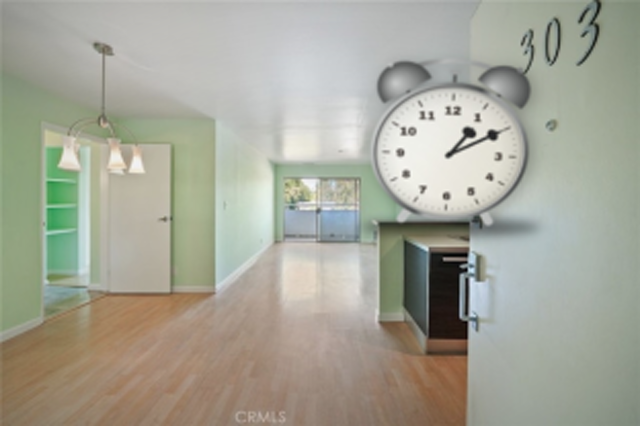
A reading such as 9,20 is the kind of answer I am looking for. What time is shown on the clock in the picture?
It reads 1,10
